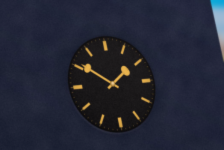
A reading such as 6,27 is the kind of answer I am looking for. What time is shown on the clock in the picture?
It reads 1,51
